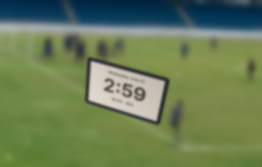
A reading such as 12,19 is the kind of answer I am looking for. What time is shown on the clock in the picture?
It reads 2,59
